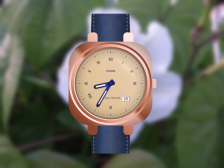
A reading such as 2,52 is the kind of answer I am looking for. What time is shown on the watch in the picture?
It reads 8,35
